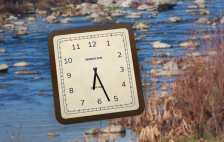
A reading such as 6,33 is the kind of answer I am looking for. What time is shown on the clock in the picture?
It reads 6,27
